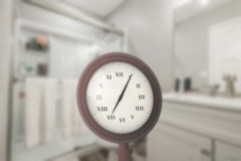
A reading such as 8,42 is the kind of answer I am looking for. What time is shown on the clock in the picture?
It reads 7,05
